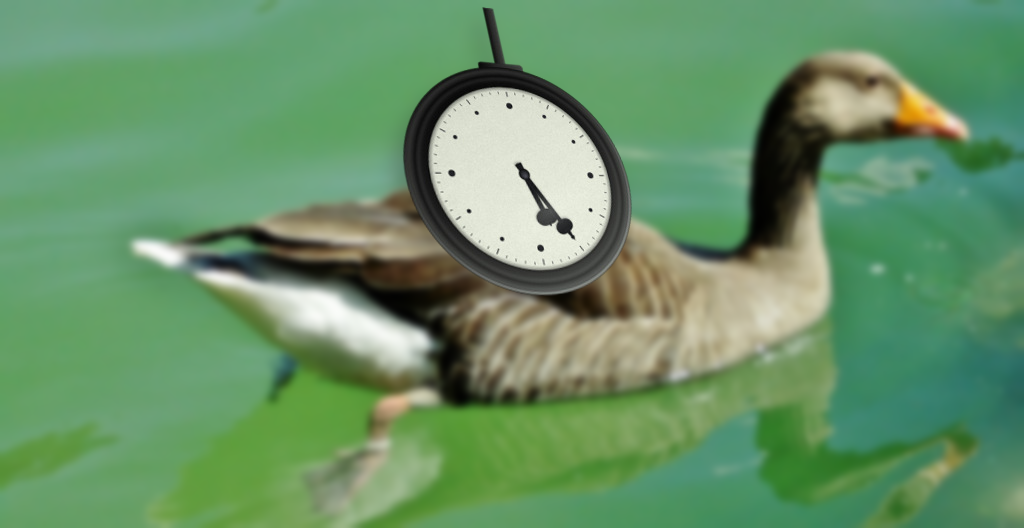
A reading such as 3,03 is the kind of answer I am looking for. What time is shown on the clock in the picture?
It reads 5,25
